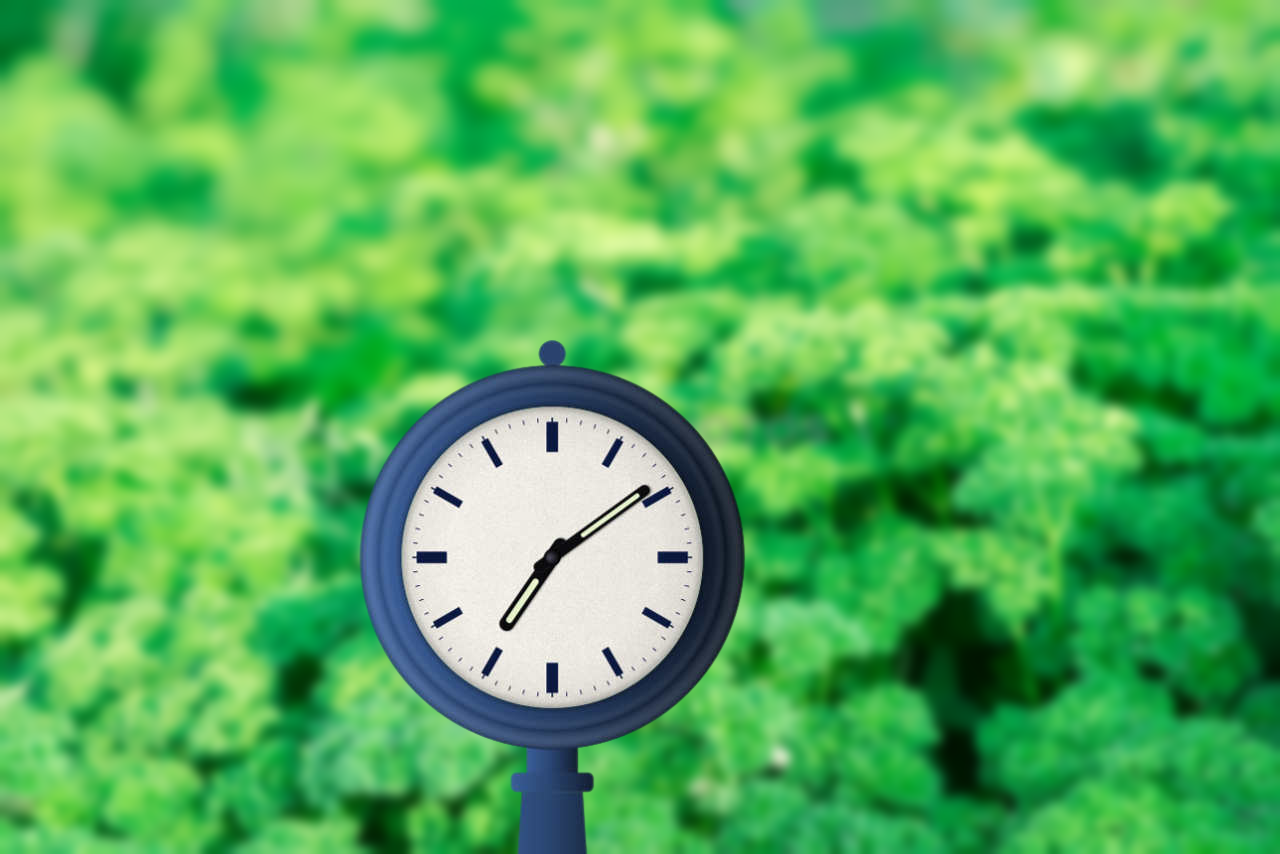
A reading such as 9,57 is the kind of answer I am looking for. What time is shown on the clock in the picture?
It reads 7,09
